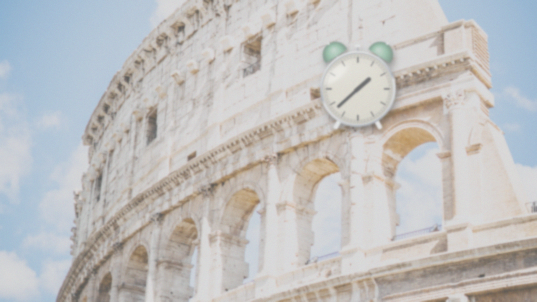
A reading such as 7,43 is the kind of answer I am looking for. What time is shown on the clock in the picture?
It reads 1,38
